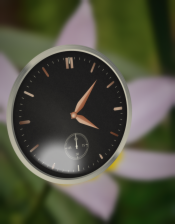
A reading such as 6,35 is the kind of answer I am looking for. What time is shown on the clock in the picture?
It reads 4,07
